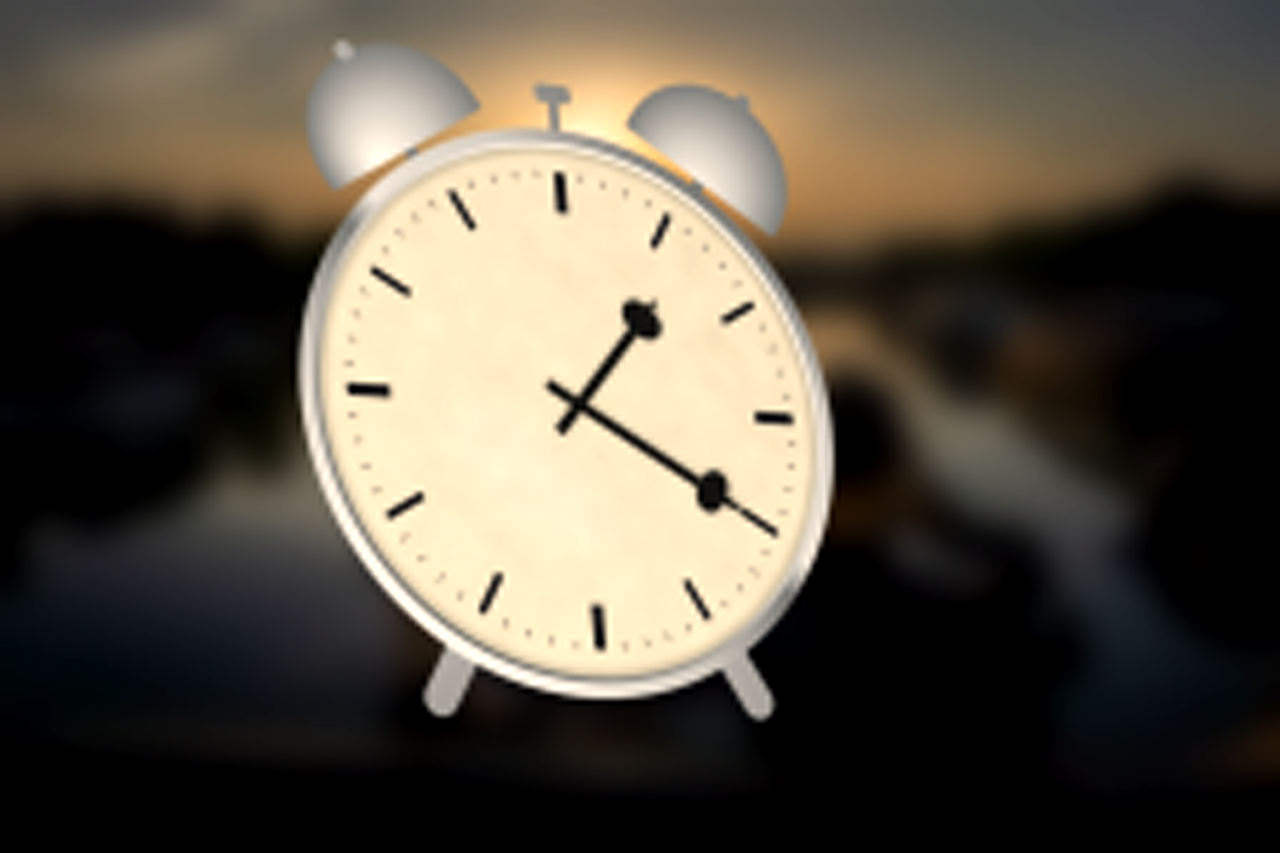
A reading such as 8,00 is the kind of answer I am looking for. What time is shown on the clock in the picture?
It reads 1,20
